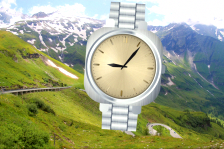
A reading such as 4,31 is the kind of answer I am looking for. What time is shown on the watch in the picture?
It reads 9,06
